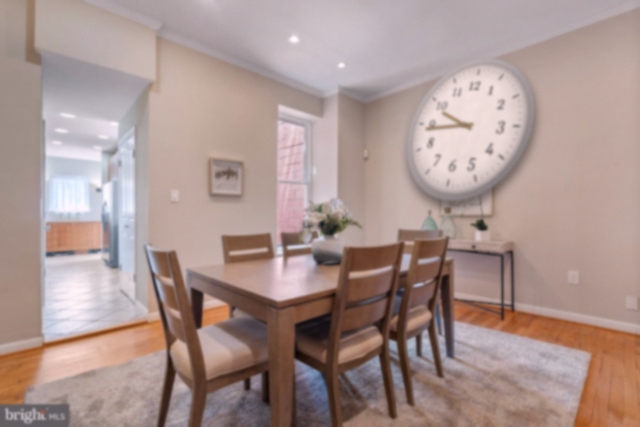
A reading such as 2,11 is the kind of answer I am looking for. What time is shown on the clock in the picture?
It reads 9,44
